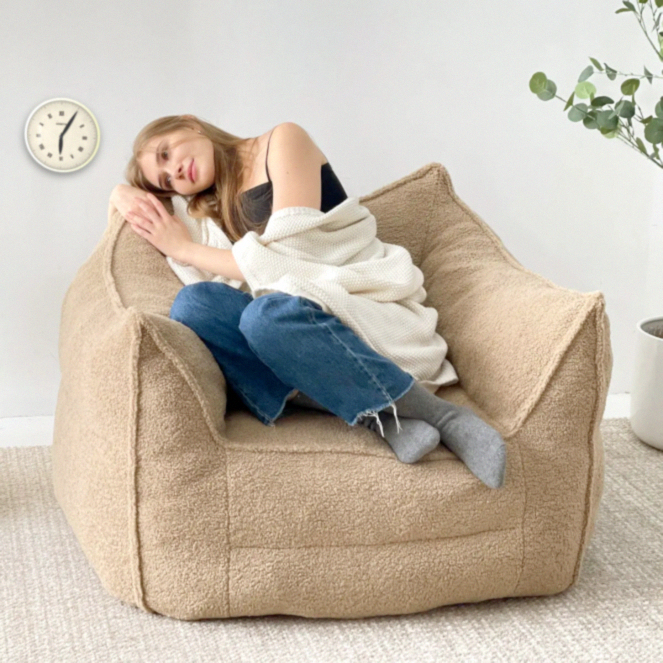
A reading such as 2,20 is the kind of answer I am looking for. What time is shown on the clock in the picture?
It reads 6,05
